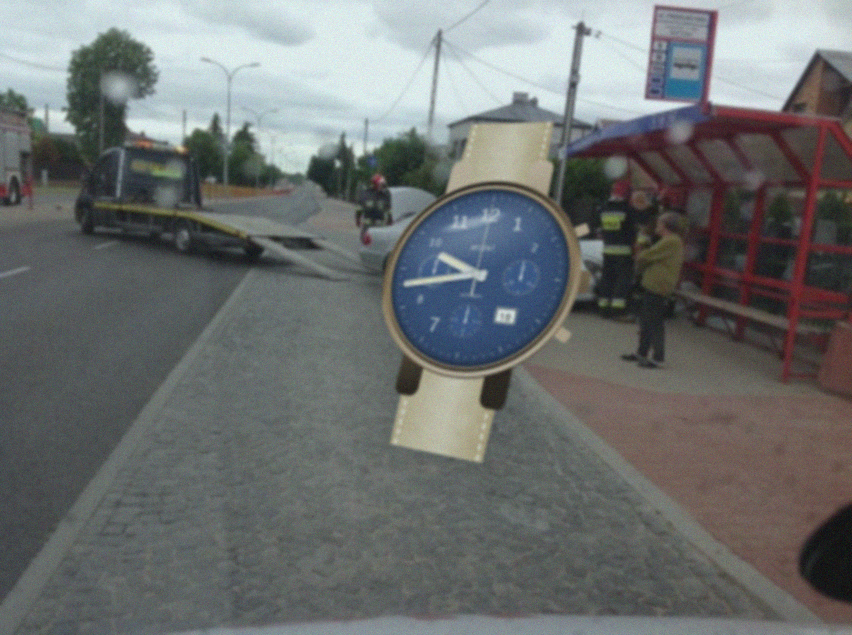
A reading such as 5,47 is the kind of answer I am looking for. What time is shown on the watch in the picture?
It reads 9,43
